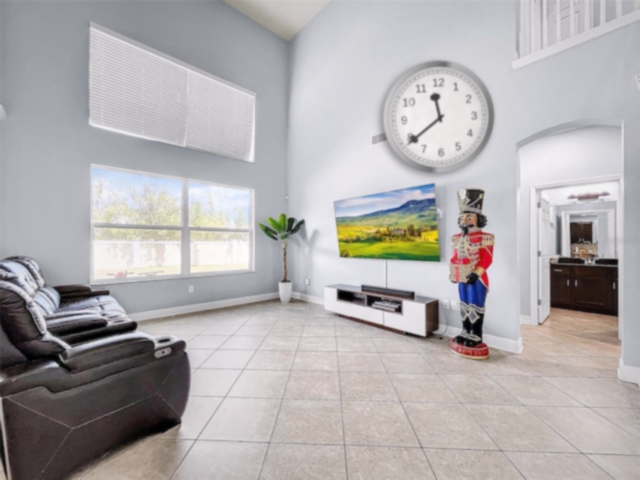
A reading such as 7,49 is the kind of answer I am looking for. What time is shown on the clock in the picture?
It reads 11,39
